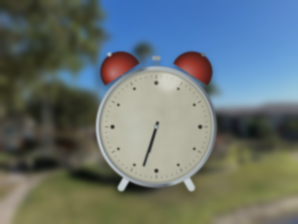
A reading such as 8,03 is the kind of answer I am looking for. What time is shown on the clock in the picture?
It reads 6,33
